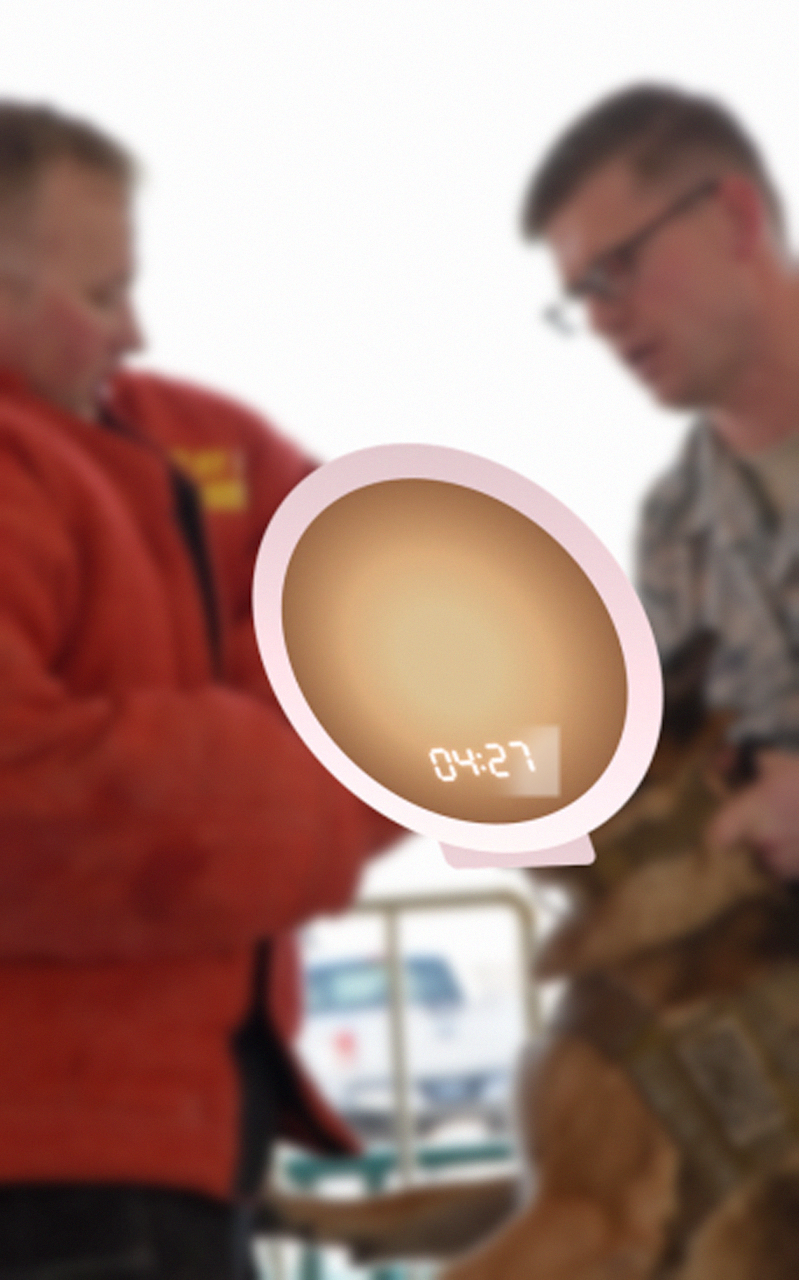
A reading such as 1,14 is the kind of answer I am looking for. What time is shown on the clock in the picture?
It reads 4,27
